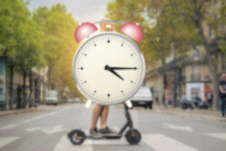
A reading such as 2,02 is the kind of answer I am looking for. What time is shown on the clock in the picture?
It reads 4,15
